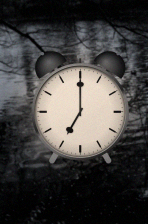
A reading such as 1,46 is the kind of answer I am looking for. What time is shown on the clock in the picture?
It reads 7,00
